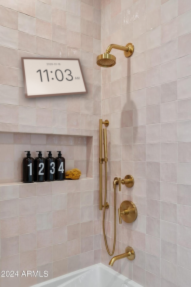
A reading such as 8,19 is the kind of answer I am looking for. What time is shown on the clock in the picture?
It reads 11,03
